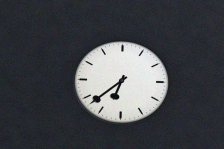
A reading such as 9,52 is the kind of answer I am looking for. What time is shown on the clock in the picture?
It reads 6,38
